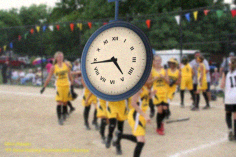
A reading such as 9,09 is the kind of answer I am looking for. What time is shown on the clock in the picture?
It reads 4,44
